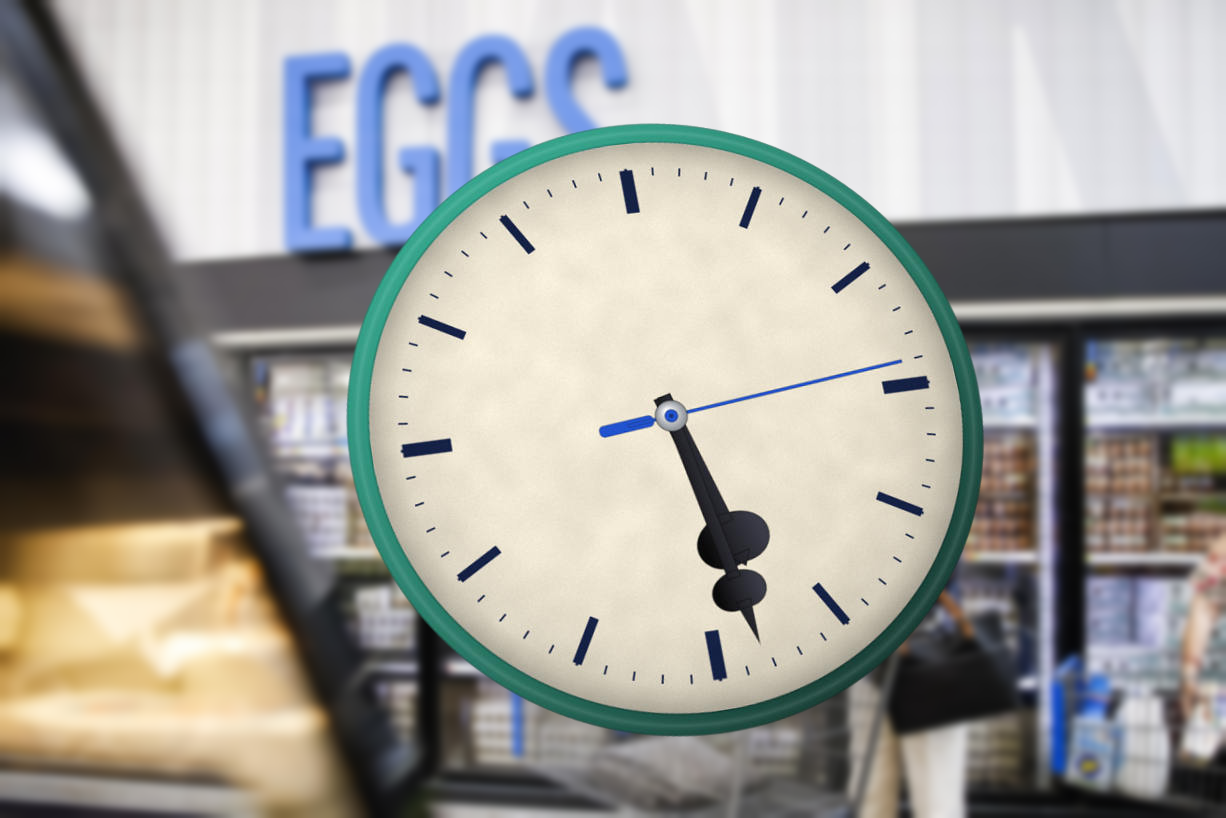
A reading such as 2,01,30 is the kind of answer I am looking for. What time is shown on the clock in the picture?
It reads 5,28,14
